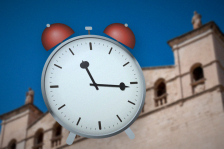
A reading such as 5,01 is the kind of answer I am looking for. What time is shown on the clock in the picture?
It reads 11,16
